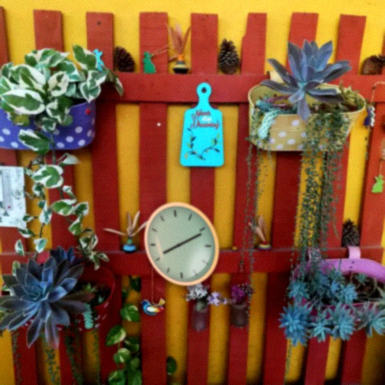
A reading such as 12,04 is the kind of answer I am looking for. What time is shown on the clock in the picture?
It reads 8,11
